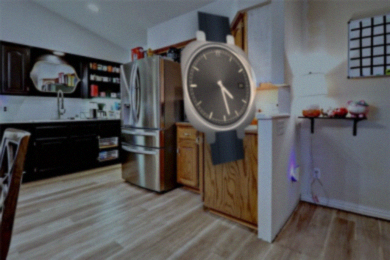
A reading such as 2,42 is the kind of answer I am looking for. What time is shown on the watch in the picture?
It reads 4,28
